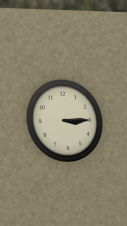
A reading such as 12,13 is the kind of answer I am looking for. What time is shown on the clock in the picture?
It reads 3,15
